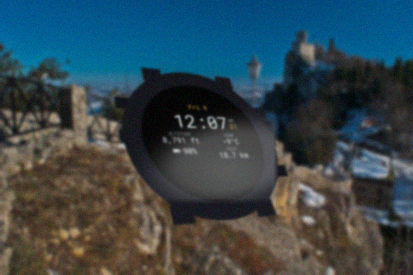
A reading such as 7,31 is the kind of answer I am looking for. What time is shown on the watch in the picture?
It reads 12,07
